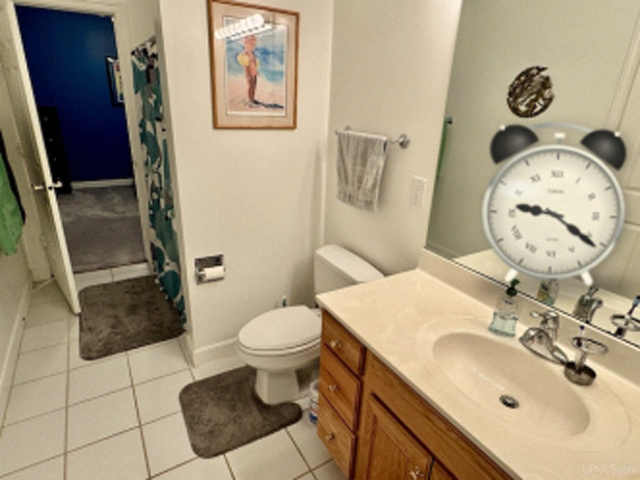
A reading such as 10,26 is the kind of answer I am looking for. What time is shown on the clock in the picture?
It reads 9,21
